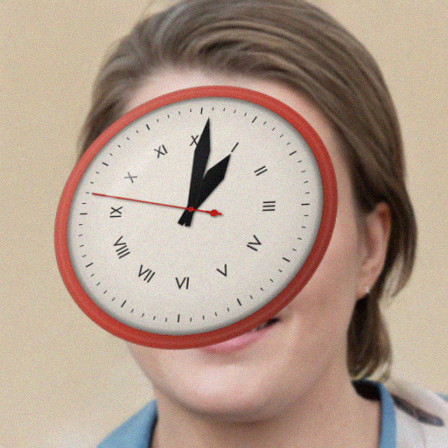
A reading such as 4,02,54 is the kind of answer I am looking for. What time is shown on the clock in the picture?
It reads 1,00,47
